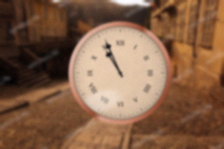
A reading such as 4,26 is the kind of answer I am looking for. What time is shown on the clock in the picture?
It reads 10,56
